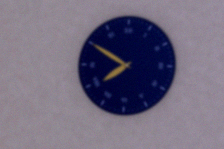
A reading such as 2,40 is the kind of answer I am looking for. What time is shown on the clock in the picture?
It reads 7,50
